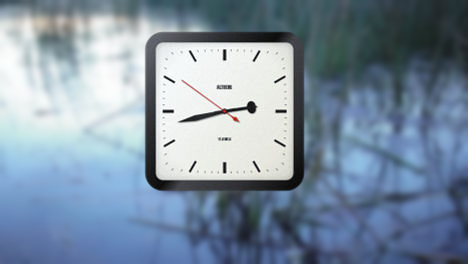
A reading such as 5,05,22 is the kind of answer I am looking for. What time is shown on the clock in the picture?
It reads 2,42,51
